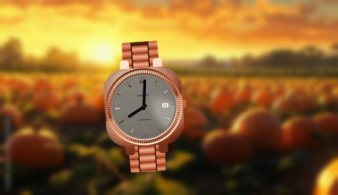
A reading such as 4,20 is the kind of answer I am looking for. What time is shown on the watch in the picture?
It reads 8,01
